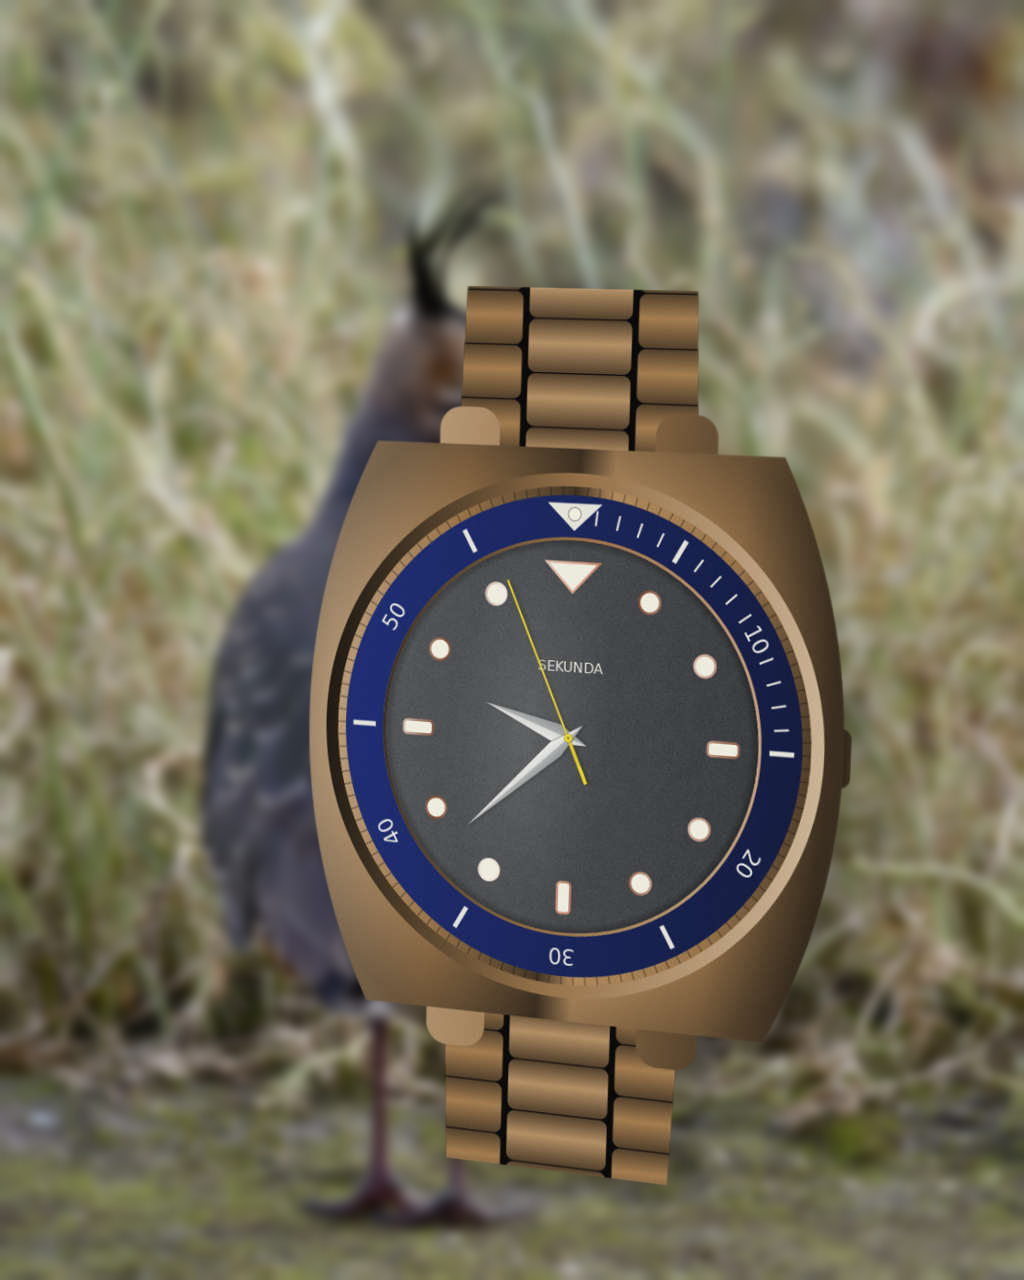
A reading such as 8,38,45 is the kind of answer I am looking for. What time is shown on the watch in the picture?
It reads 9,37,56
